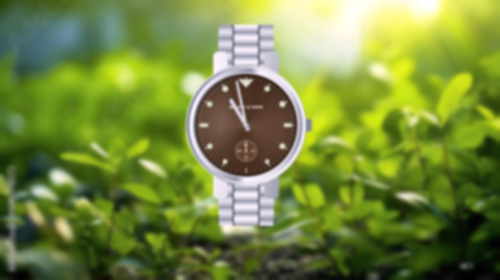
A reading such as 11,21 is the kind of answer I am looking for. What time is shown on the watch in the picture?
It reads 10,58
